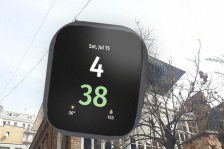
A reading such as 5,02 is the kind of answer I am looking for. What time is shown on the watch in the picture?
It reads 4,38
